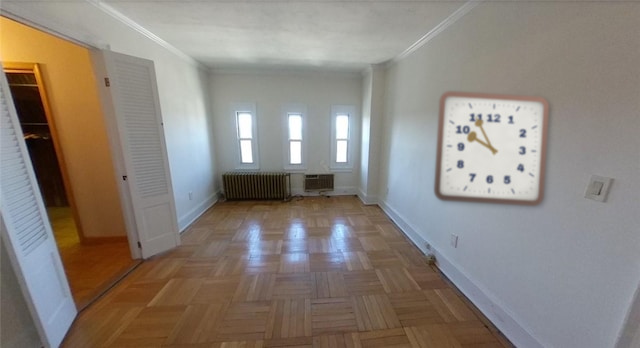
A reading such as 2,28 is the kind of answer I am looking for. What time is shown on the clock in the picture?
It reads 9,55
